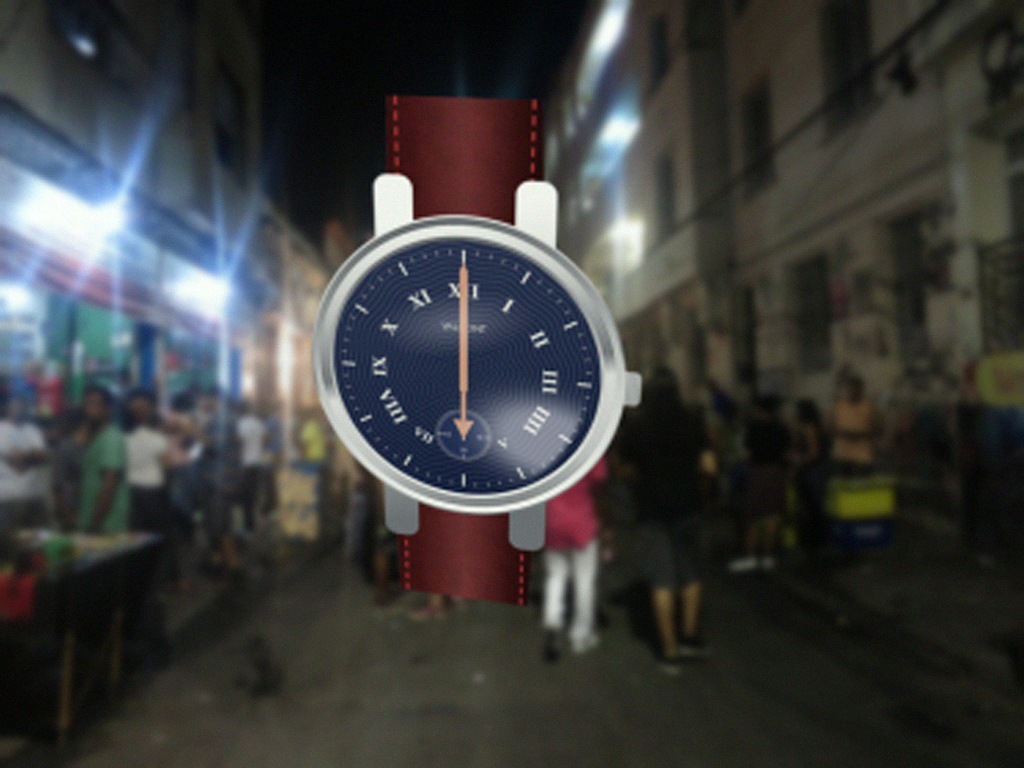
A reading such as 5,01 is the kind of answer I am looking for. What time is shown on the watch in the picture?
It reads 6,00
